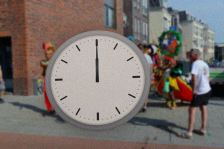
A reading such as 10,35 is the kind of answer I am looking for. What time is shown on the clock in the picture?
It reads 12,00
